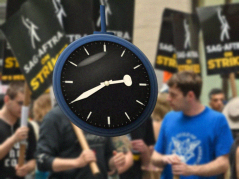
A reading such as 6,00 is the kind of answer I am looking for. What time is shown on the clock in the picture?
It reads 2,40
